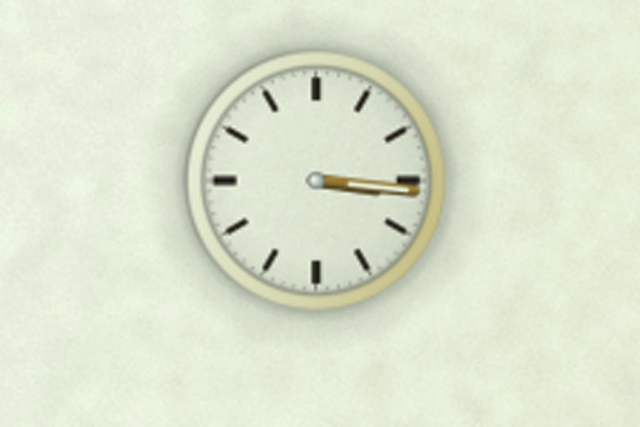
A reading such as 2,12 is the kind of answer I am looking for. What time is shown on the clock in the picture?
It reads 3,16
